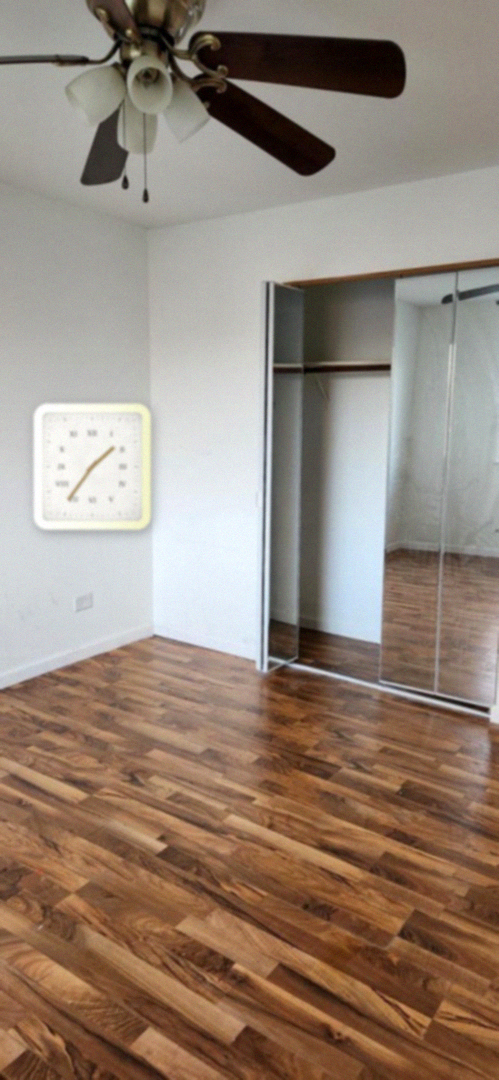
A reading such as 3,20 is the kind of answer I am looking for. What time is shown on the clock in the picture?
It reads 1,36
